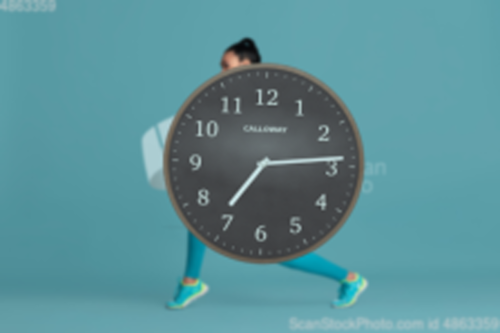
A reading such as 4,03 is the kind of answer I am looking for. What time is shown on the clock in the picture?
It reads 7,14
